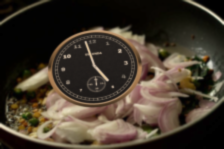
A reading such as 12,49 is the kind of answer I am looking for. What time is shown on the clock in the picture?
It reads 4,58
